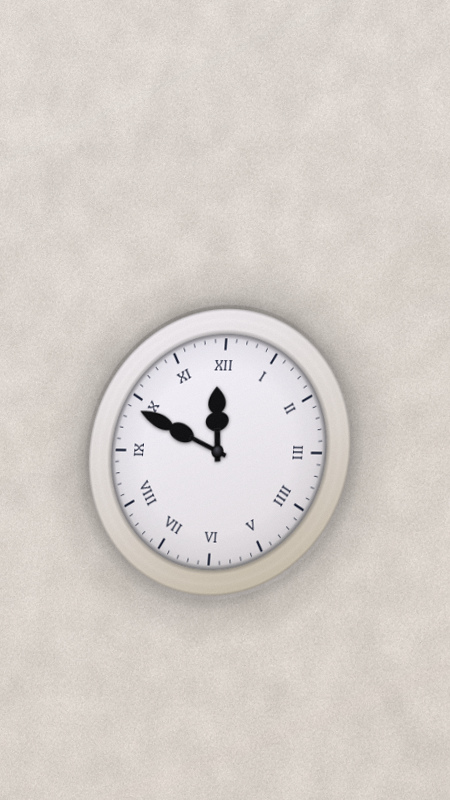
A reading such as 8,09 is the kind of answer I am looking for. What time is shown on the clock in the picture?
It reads 11,49
